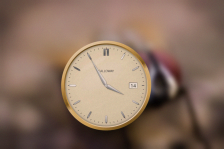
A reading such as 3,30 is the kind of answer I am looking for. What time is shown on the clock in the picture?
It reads 3,55
